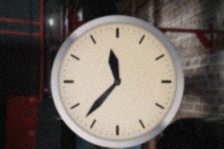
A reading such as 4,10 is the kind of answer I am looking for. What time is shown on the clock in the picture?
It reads 11,37
